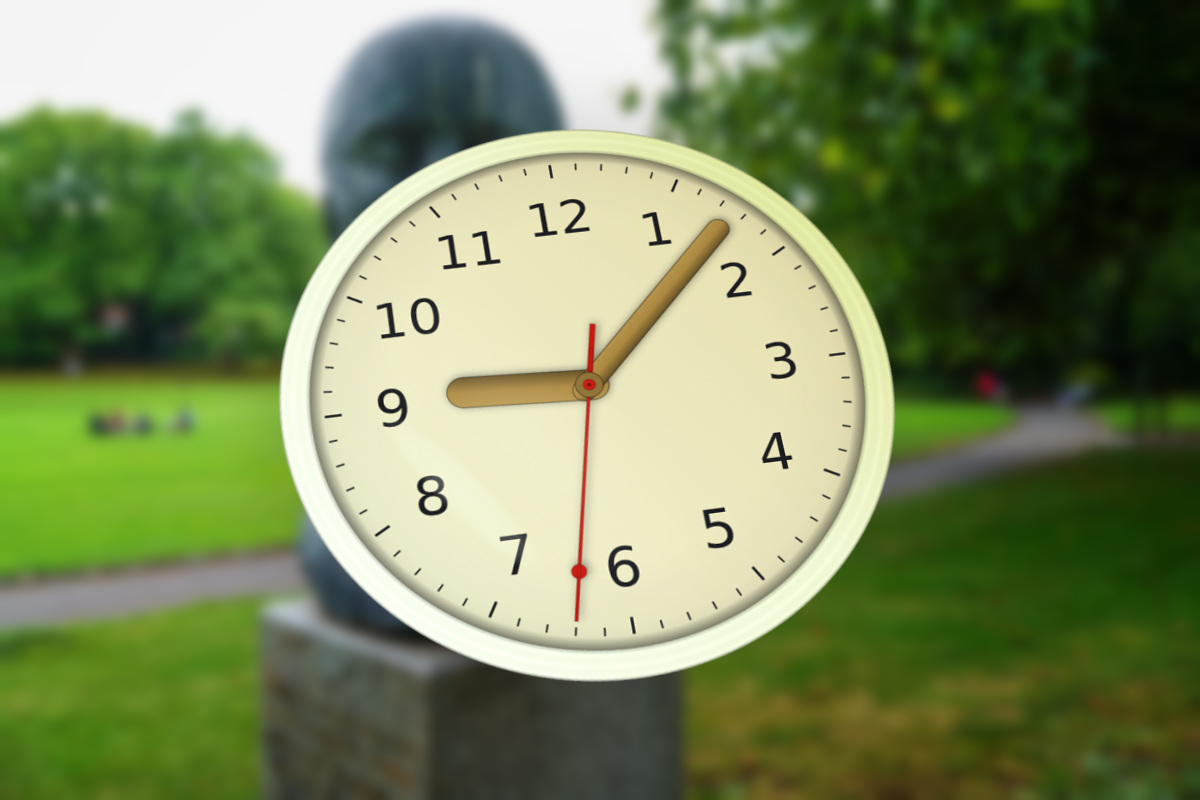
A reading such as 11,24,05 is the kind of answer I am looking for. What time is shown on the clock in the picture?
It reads 9,07,32
